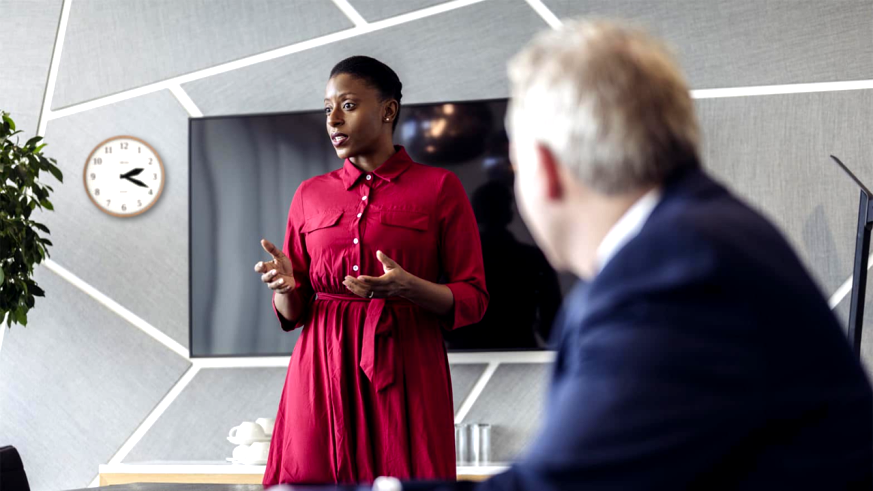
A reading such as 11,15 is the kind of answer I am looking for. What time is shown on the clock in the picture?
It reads 2,19
